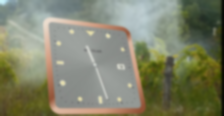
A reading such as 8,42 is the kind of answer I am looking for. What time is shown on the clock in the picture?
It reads 11,28
